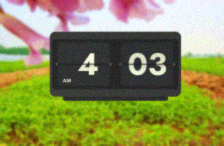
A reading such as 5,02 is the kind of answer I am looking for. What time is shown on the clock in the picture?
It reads 4,03
